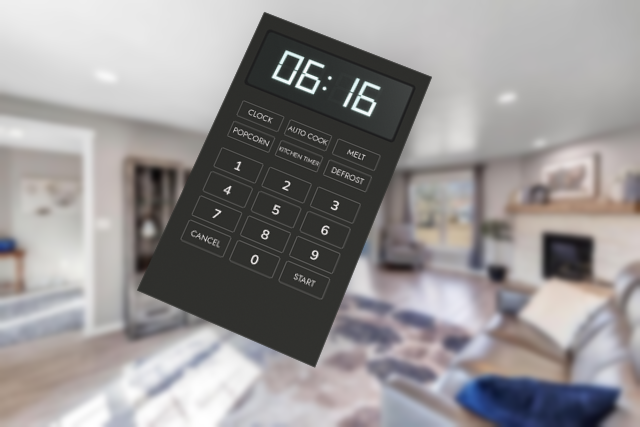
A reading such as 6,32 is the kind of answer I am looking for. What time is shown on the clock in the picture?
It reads 6,16
